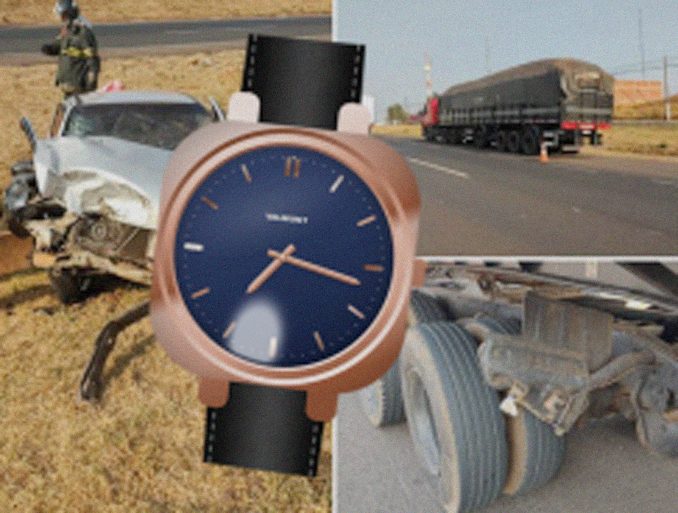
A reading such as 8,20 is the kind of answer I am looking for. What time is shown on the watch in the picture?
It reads 7,17
